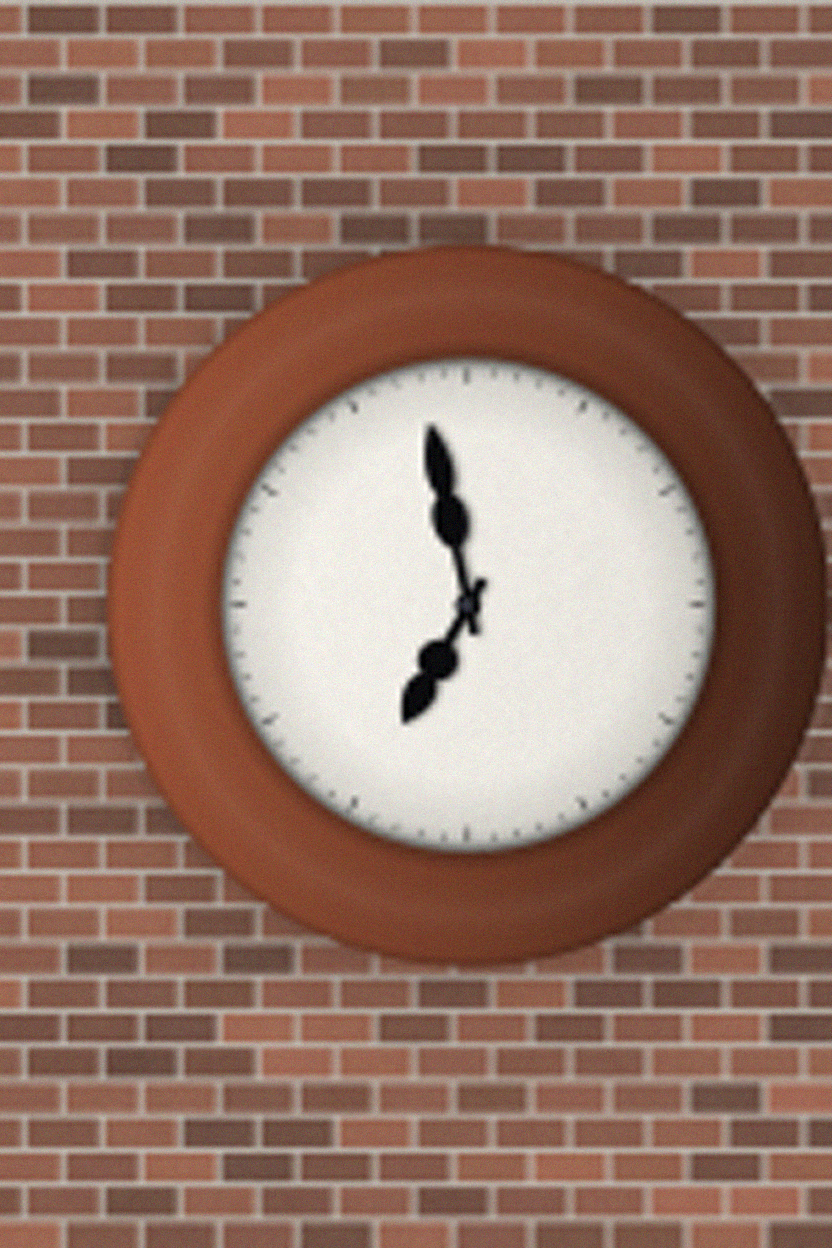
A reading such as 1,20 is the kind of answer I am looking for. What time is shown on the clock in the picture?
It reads 6,58
